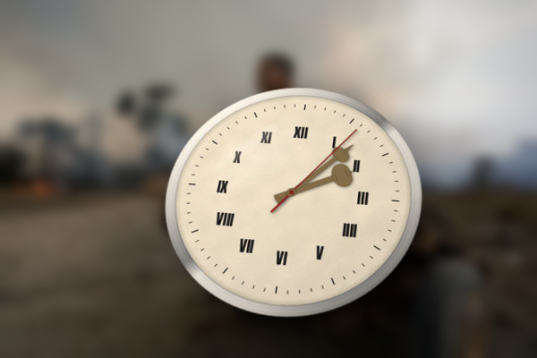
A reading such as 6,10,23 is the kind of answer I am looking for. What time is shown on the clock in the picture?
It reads 2,07,06
